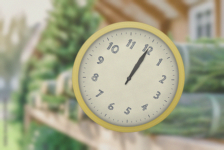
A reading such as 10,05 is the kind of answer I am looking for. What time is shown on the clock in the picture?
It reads 12,00
